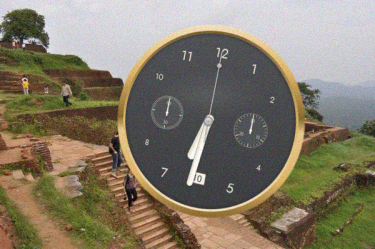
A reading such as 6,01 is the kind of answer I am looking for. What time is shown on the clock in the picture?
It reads 6,31
